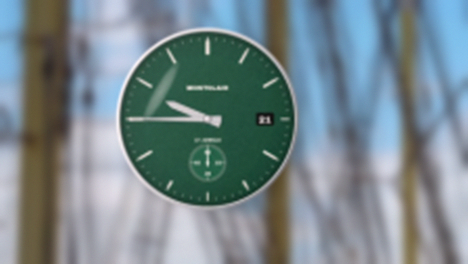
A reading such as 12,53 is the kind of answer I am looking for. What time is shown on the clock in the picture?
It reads 9,45
